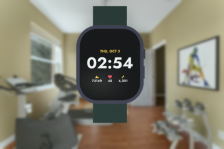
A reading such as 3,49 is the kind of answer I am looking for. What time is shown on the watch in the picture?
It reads 2,54
